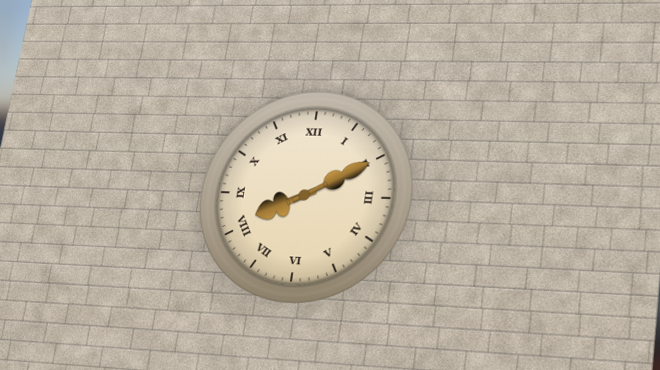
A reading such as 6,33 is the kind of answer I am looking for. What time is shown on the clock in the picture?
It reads 8,10
